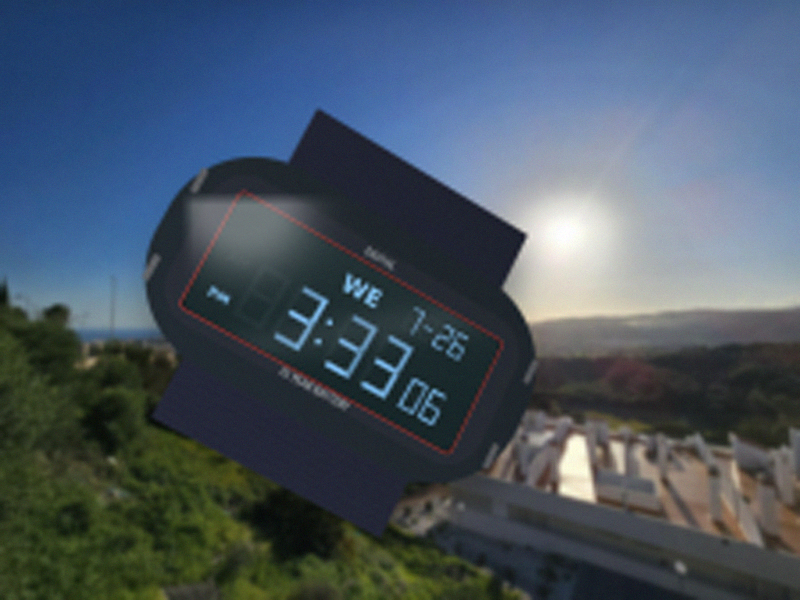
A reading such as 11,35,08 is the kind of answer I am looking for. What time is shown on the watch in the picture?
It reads 3,33,06
